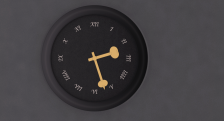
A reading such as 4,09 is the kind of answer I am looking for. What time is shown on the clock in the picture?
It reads 2,27
